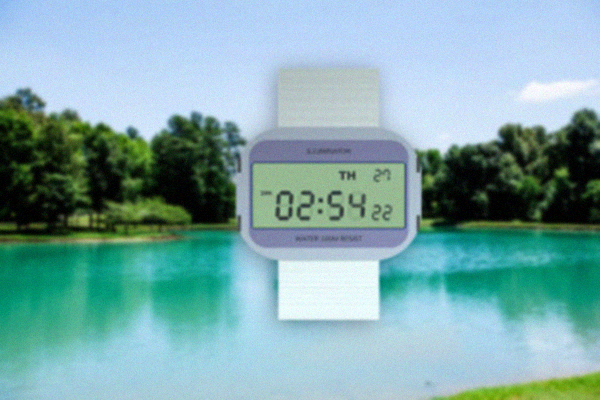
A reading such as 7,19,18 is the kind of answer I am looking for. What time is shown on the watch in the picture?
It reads 2,54,22
